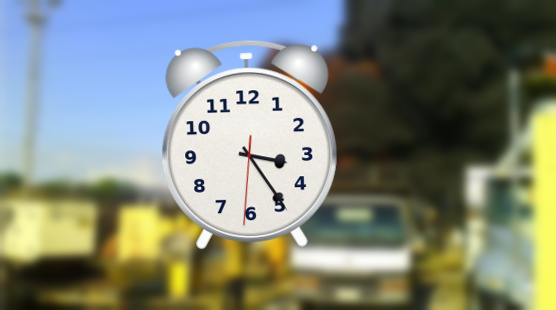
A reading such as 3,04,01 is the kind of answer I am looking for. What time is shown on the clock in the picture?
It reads 3,24,31
